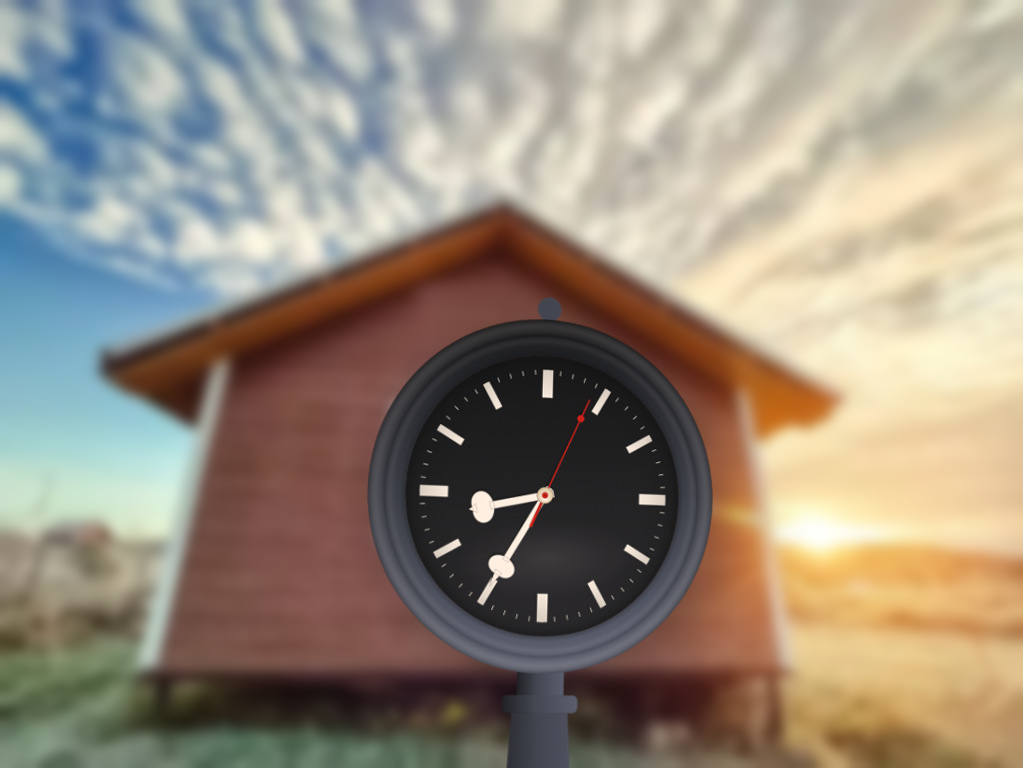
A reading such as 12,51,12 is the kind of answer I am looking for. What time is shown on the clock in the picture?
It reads 8,35,04
